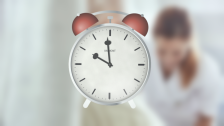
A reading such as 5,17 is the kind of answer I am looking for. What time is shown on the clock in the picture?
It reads 9,59
